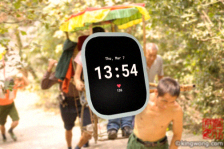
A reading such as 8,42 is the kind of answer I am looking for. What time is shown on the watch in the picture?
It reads 13,54
